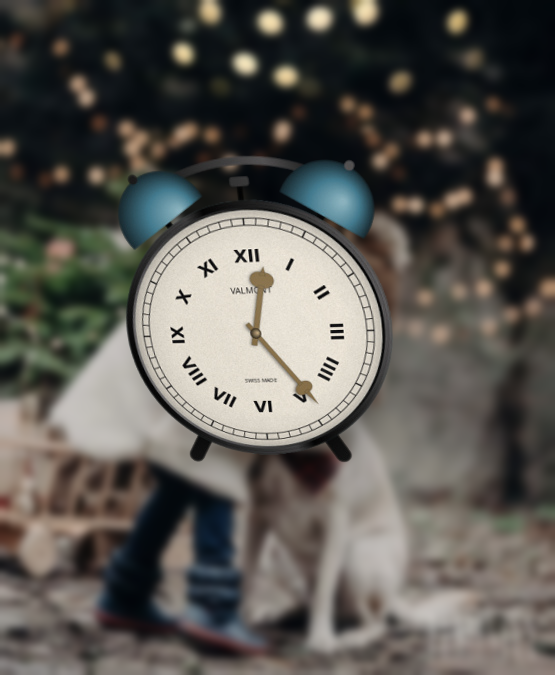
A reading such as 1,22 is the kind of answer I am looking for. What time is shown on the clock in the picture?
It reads 12,24
